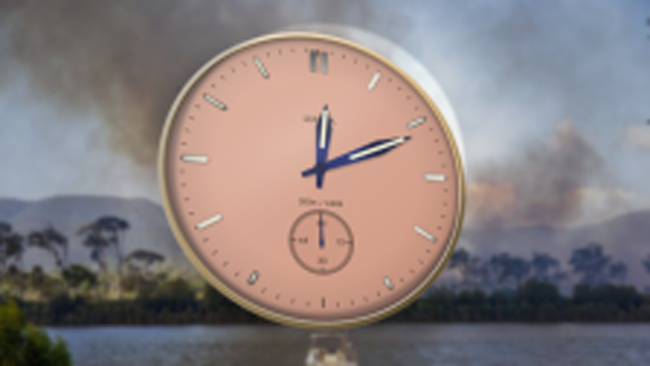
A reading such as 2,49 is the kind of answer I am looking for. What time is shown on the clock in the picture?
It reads 12,11
